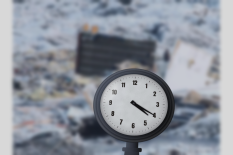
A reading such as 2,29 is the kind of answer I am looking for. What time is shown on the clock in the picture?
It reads 4,20
